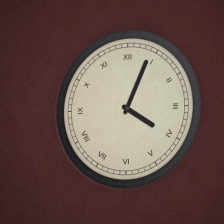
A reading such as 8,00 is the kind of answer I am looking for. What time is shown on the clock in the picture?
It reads 4,04
